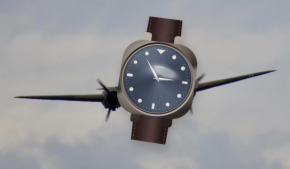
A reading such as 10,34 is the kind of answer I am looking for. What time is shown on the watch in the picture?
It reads 2,54
